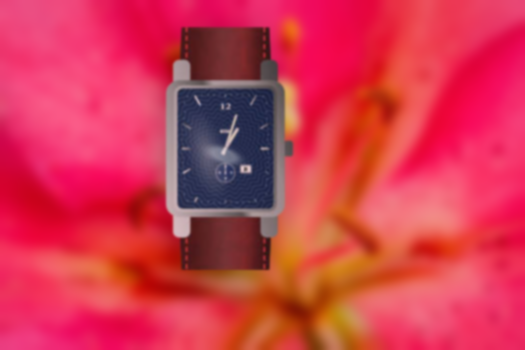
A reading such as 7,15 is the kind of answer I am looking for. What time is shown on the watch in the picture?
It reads 1,03
